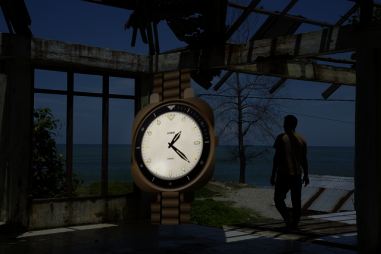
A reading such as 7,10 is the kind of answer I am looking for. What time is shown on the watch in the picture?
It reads 1,22
